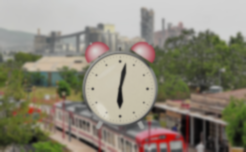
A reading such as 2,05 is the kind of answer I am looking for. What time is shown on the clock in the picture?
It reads 6,02
